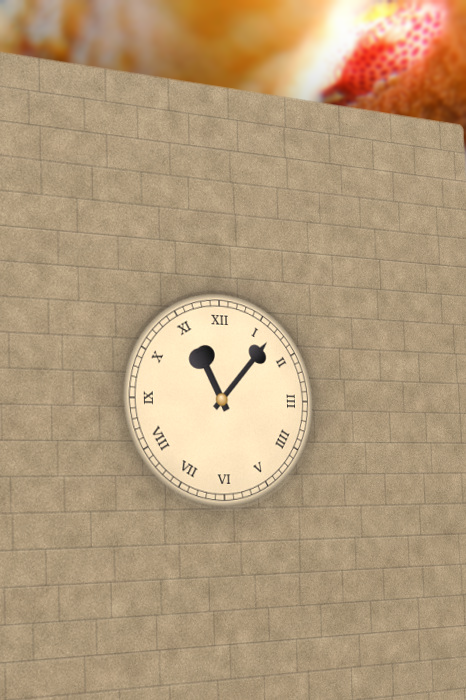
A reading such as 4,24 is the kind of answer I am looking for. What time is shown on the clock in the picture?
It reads 11,07
